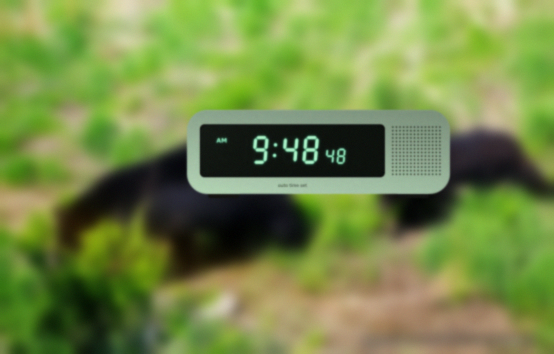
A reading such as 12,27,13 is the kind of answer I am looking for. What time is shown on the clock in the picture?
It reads 9,48,48
